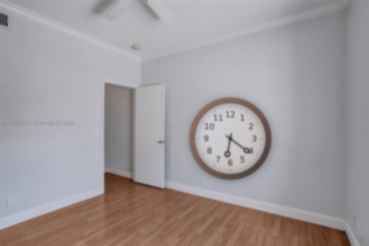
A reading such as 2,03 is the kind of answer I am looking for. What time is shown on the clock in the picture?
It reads 6,21
